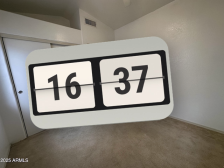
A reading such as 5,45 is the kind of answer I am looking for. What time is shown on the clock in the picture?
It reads 16,37
